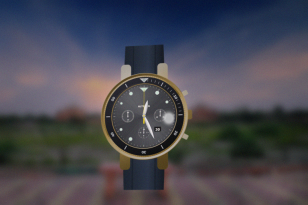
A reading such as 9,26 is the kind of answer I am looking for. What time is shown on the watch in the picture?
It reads 12,26
